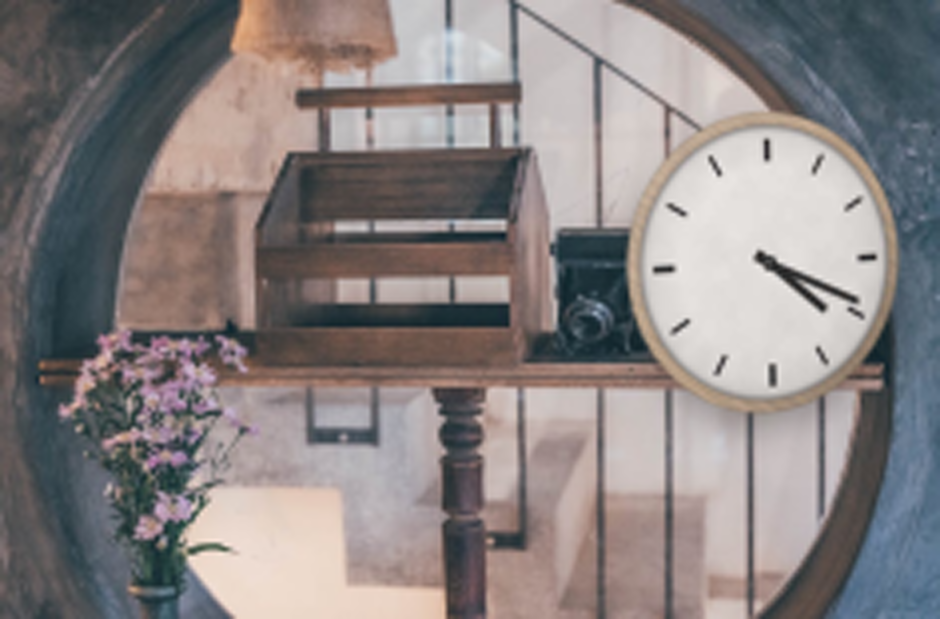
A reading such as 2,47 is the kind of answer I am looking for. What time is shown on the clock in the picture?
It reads 4,19
